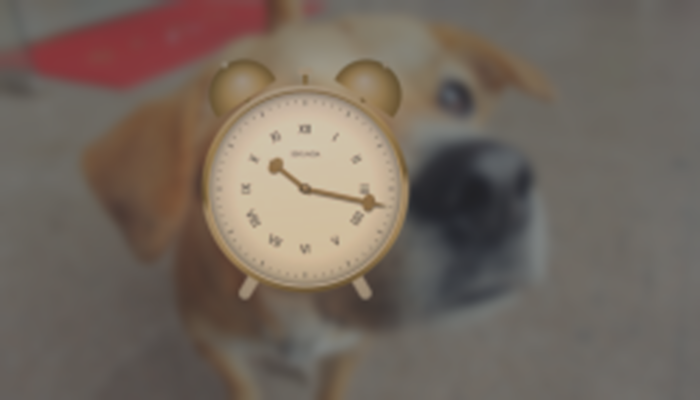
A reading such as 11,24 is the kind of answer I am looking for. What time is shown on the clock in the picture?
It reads 10,17
